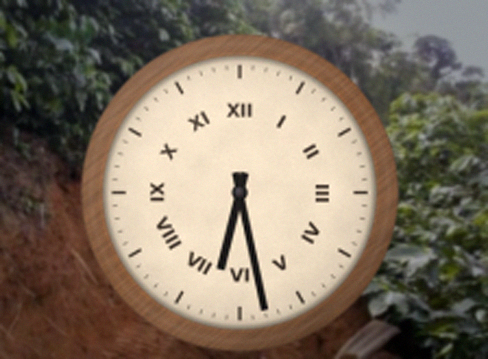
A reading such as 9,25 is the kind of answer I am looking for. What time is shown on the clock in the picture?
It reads 6,28
